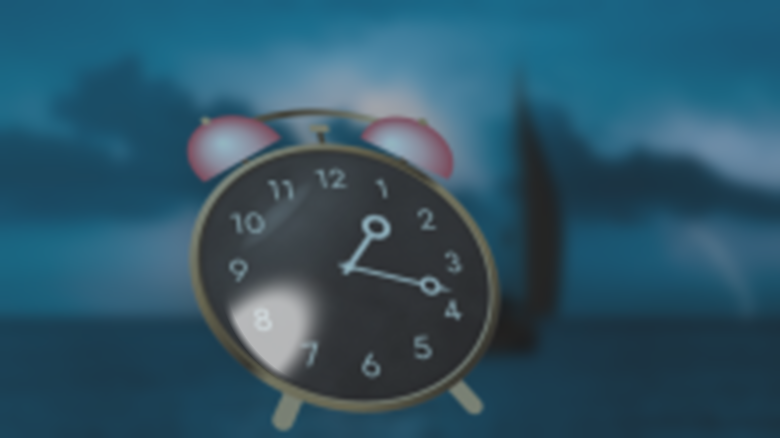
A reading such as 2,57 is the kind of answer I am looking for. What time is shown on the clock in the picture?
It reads 1,18
